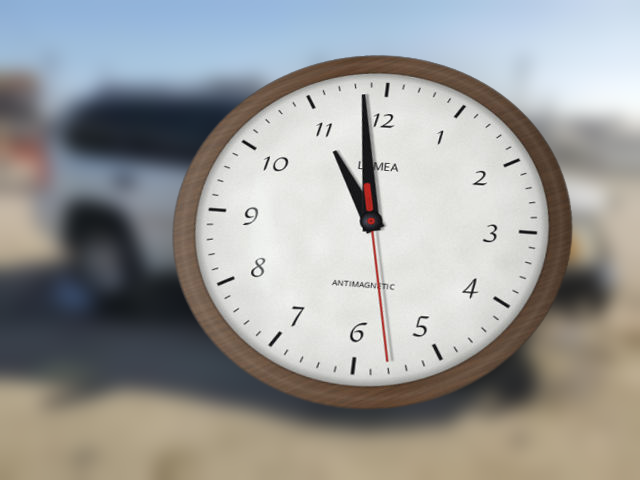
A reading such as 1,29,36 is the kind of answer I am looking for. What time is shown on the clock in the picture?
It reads 10,58,28
